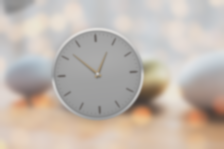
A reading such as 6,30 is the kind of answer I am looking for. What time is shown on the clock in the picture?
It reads 12,52
